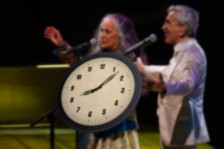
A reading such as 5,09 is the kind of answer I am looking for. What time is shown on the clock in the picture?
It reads 8,07
